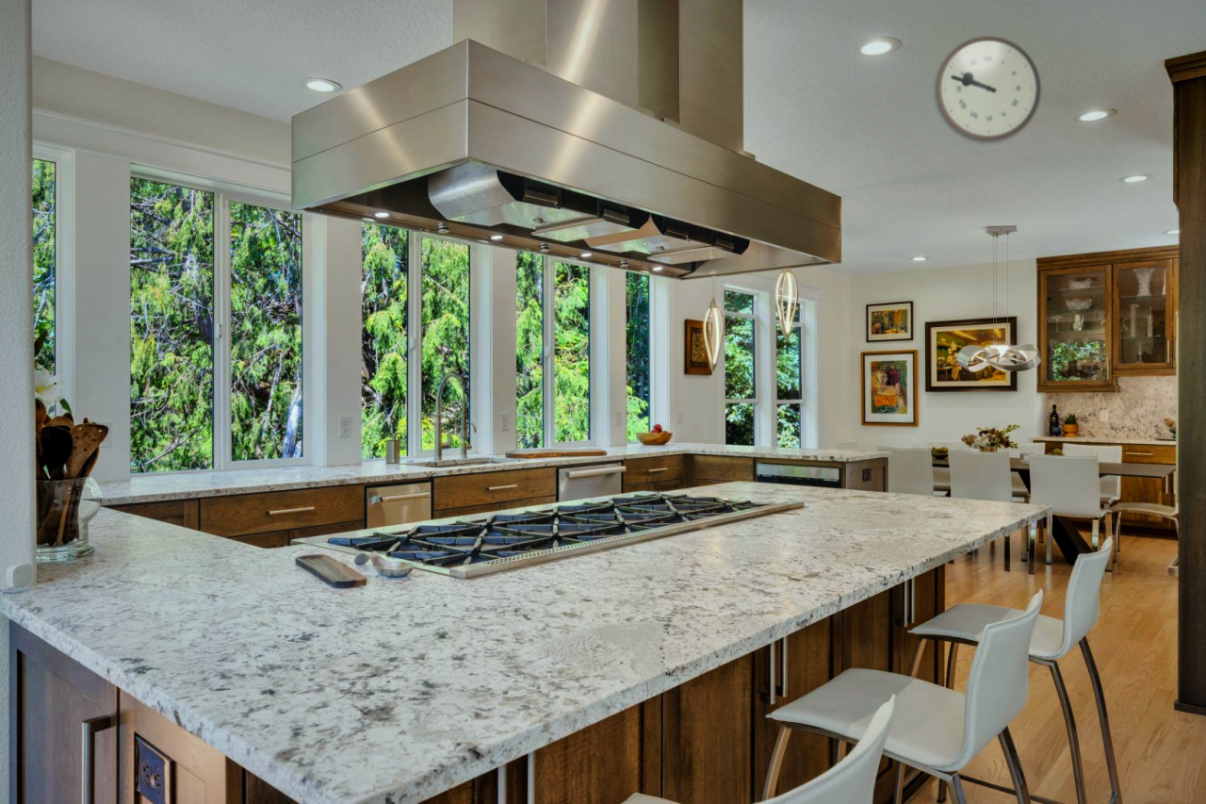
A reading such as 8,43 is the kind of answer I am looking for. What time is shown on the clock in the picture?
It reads 9,48
